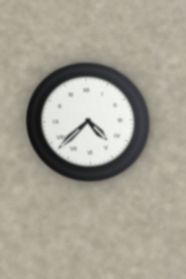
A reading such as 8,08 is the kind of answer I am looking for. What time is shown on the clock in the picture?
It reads 4,38
